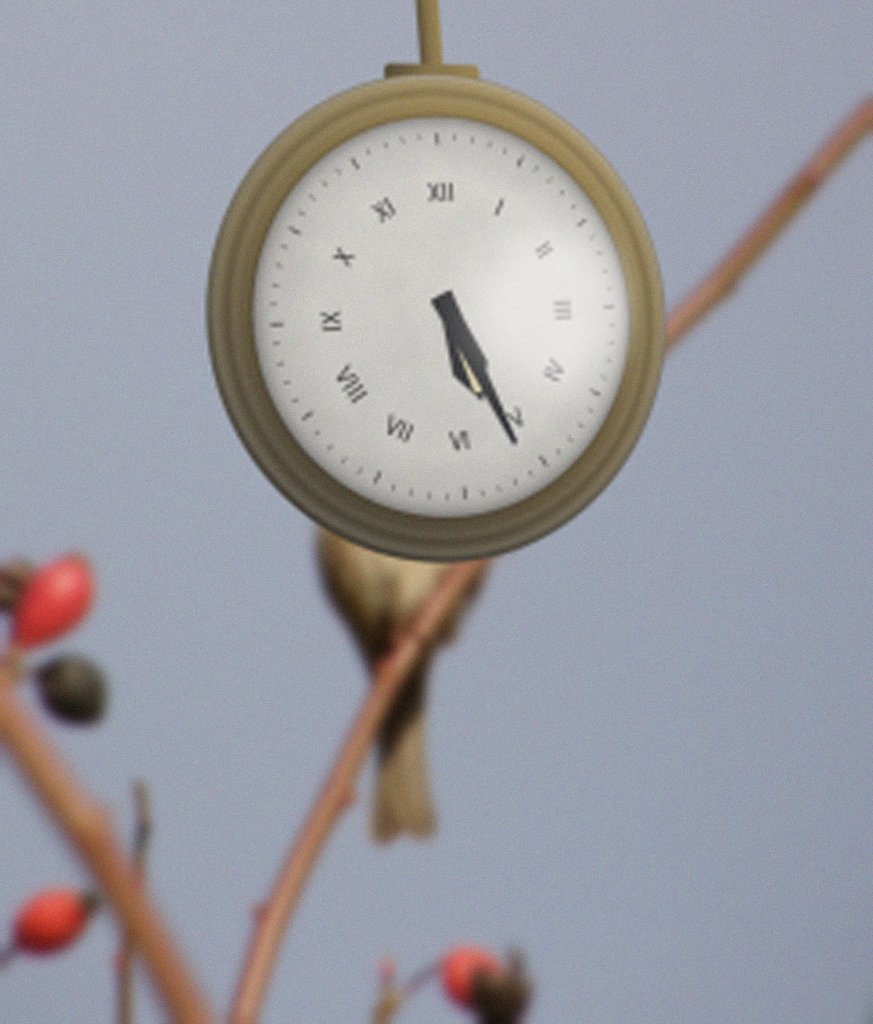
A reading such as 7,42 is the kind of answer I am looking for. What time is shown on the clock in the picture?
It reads 5,26
